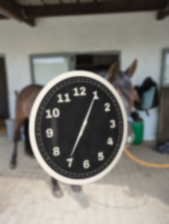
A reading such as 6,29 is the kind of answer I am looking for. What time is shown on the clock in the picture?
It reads 7,05
